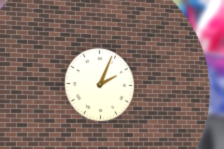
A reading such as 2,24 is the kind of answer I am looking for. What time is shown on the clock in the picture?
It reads 2,04
